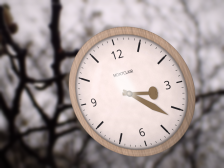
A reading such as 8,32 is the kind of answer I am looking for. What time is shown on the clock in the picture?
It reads 3,22
